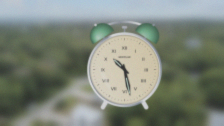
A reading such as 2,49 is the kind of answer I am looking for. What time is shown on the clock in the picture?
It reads 10,28
